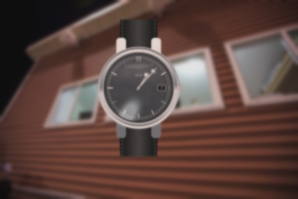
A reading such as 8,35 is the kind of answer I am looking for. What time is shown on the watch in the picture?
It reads 1,07
